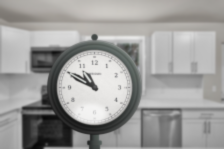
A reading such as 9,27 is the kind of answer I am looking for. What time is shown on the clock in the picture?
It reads 10,50
